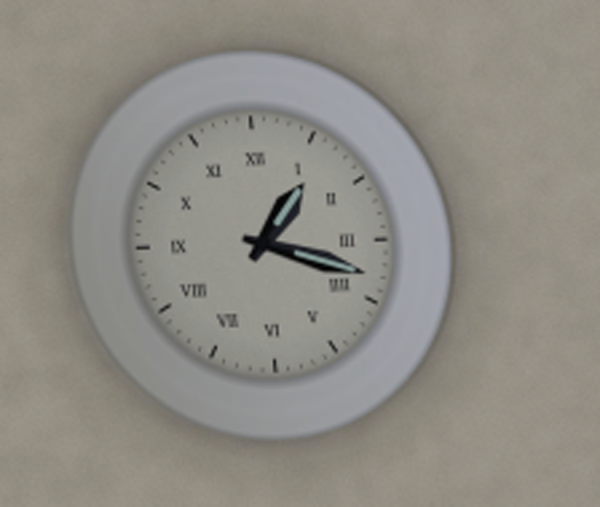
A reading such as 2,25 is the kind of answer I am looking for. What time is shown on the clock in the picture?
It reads 1,18
